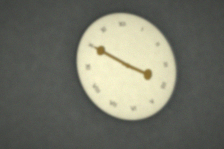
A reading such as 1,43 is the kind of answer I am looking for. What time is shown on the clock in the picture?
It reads 3,50
